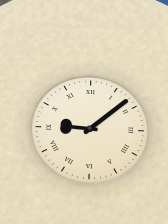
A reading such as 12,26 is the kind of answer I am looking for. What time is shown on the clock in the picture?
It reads 9,08
